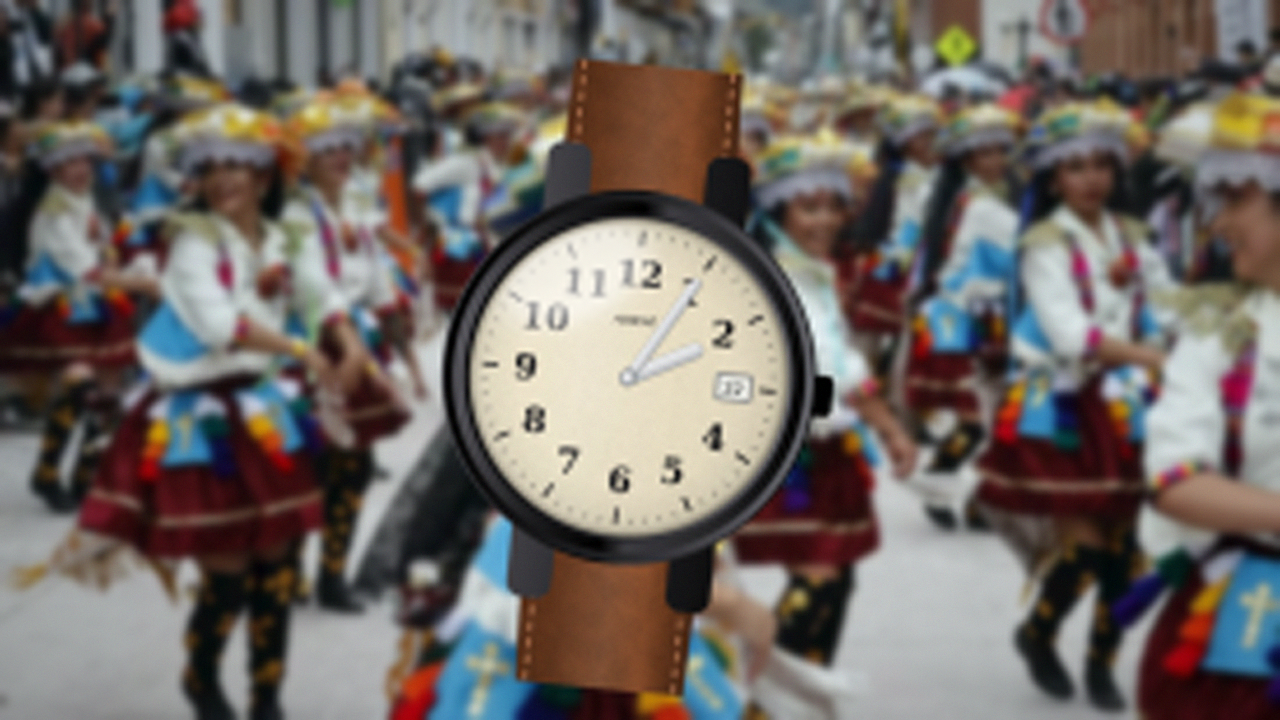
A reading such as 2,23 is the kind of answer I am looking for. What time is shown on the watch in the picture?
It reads 2,05
